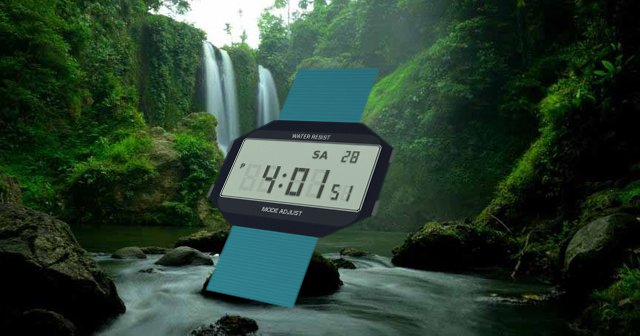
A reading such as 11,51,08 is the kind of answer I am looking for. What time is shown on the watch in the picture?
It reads 4,01,51
